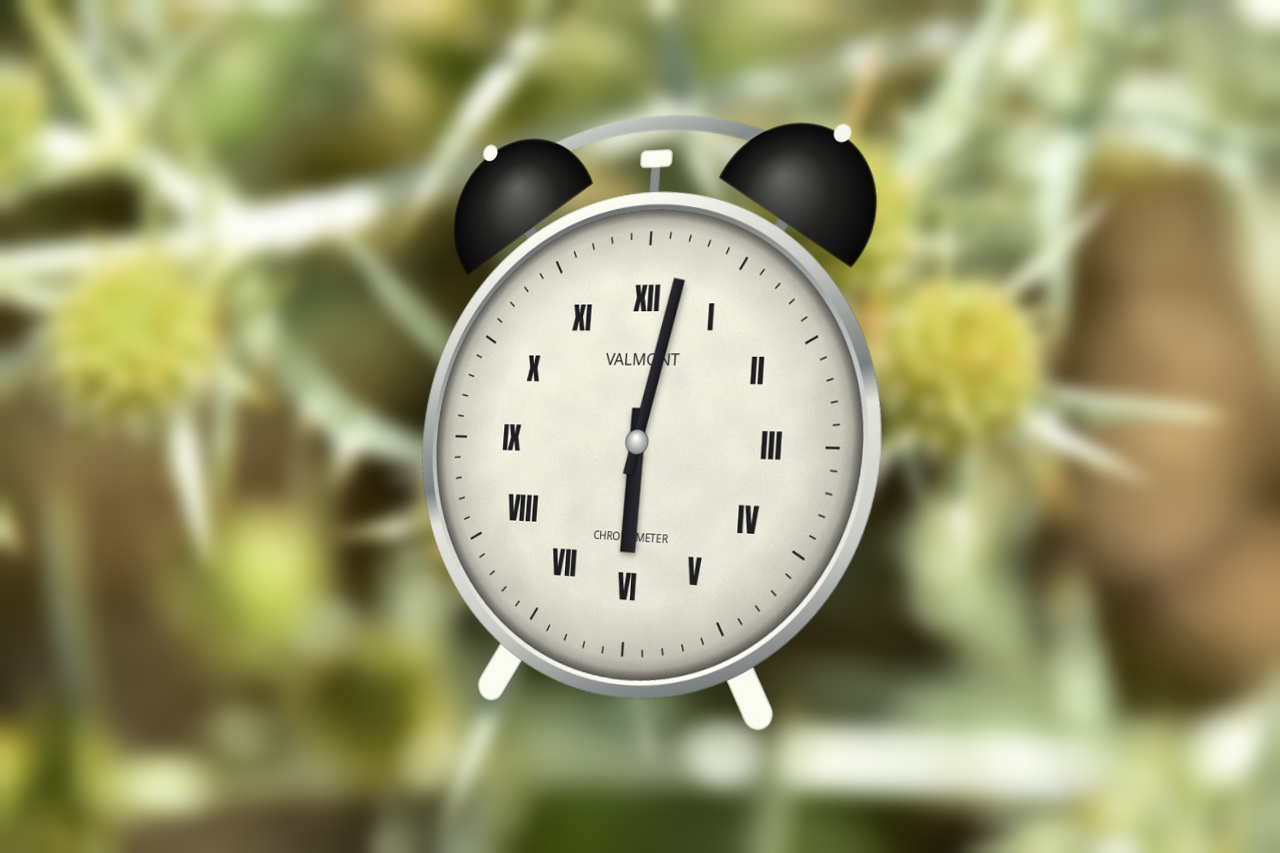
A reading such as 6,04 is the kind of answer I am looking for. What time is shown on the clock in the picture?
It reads 6,02
